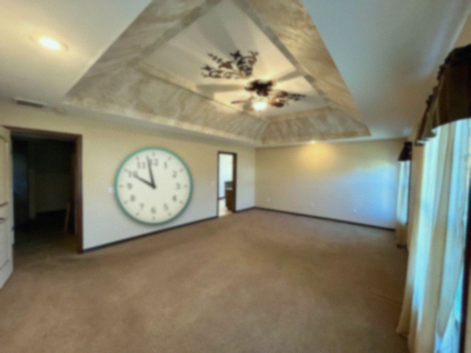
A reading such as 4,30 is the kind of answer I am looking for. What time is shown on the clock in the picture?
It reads 9,58
